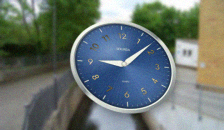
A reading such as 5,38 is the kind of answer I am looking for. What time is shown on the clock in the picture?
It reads 9,08
